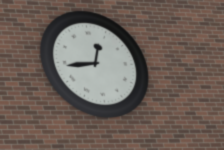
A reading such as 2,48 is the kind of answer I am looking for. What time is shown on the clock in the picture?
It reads 12,44
